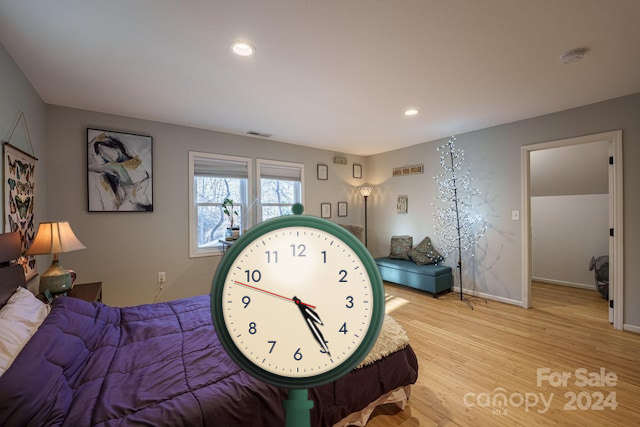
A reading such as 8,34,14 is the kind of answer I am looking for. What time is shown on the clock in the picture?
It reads 4,24,48
